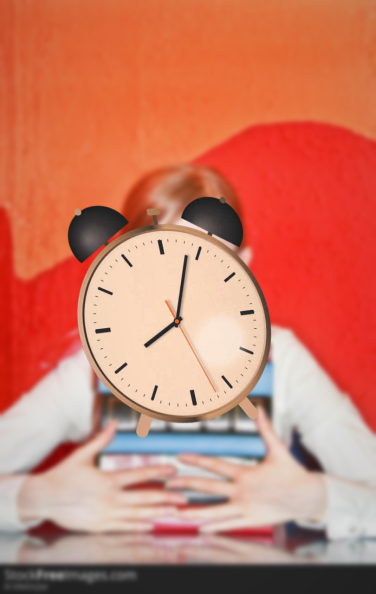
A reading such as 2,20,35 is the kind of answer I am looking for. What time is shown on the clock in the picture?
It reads 8,03,27
